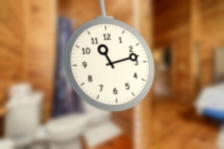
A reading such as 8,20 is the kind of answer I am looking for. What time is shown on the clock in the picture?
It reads 11,13
